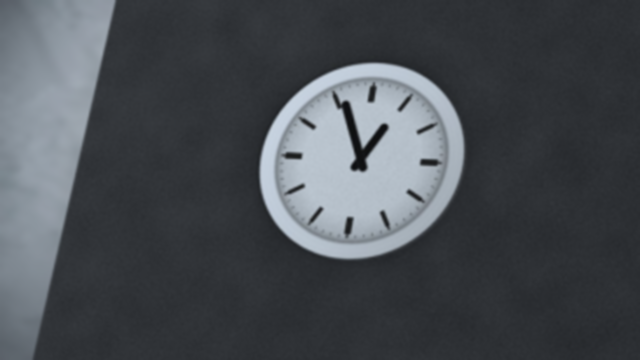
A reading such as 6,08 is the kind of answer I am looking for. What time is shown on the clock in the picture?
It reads 12,56
